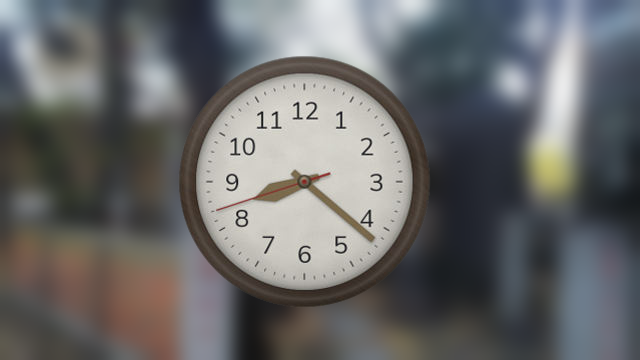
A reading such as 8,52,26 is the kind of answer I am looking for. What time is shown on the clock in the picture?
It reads 8,21,42
